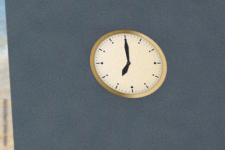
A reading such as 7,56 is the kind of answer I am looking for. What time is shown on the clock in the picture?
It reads 7,00
